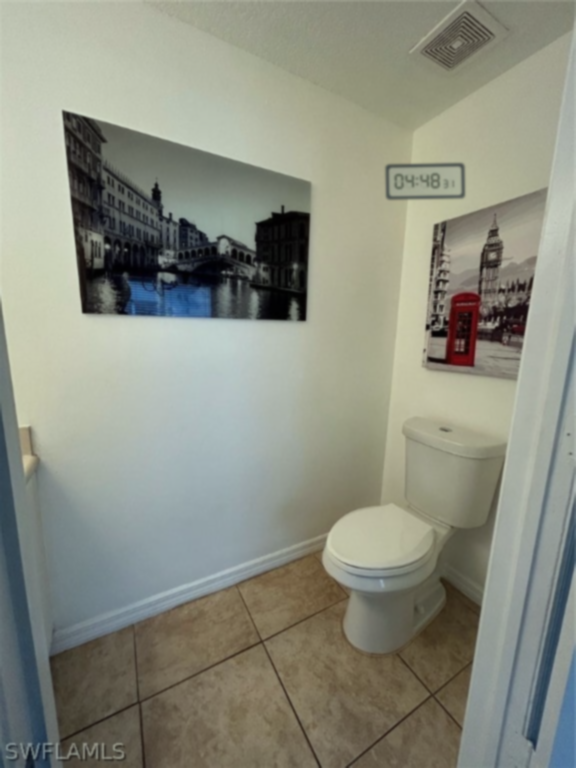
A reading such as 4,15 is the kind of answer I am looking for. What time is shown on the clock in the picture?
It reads 4,48
